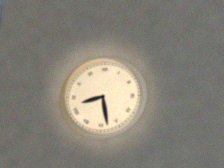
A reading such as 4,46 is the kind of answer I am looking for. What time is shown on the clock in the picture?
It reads 8,28
